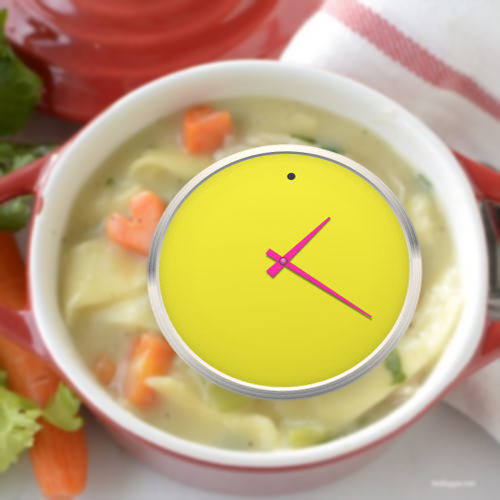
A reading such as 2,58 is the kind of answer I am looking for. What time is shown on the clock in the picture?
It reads 1,20
